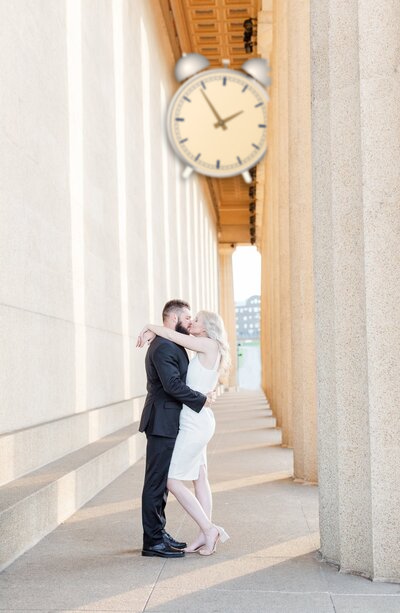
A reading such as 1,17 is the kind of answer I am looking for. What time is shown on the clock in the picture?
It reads 1,54
